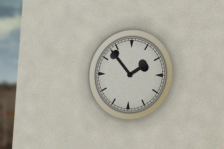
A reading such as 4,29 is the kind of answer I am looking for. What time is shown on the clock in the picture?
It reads 1,53
